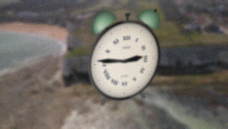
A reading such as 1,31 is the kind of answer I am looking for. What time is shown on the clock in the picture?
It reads 2,46
